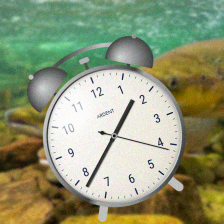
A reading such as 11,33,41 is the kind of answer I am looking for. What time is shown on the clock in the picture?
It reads 1,38,21
